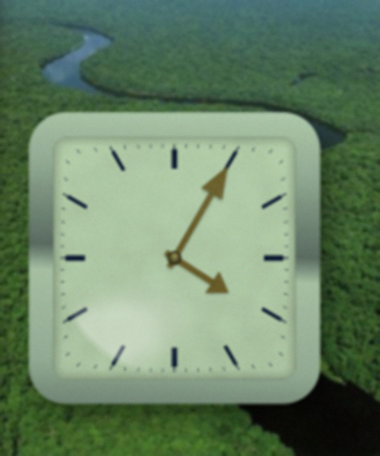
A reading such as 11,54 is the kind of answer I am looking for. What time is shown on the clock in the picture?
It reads 4,05
